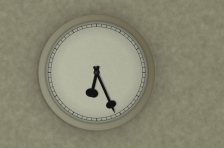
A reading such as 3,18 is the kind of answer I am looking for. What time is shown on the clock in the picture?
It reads 6,26
